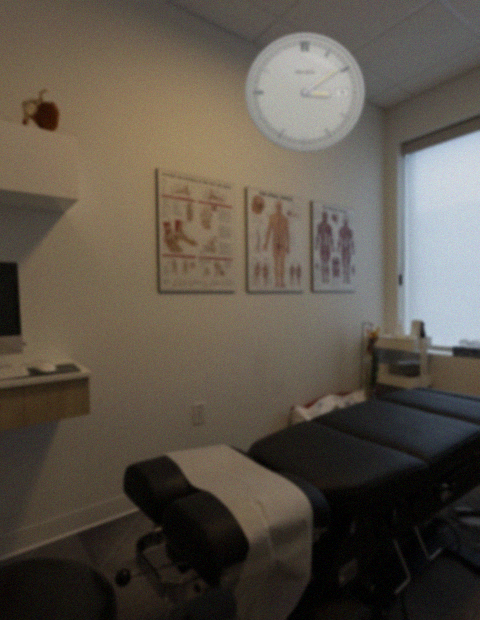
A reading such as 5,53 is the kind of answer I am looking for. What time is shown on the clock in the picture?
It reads 3,09
